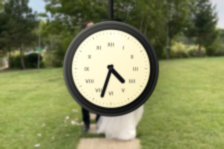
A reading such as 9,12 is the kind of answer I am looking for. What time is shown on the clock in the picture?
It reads 4,33
